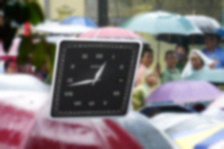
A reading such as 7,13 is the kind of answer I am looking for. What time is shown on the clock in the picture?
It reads 12,43
